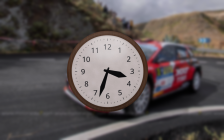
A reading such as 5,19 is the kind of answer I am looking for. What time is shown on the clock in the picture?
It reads 3,33
